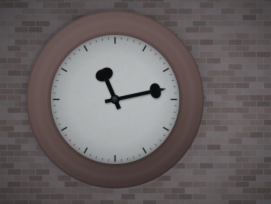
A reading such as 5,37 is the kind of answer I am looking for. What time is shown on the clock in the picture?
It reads 11,13
